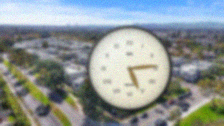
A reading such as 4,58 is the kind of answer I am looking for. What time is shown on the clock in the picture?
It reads 5,14
